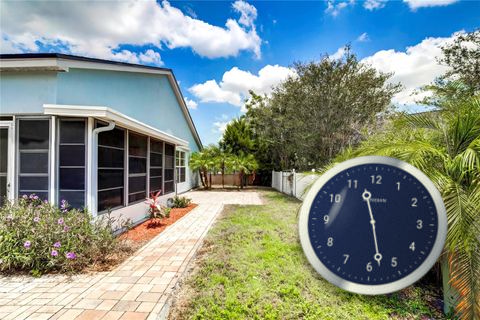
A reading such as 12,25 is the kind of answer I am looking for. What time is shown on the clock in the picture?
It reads 11,28
